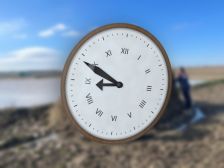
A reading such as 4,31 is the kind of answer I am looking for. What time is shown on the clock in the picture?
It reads 8,49
